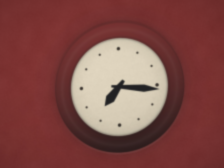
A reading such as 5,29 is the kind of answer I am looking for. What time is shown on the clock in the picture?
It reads 7,16
